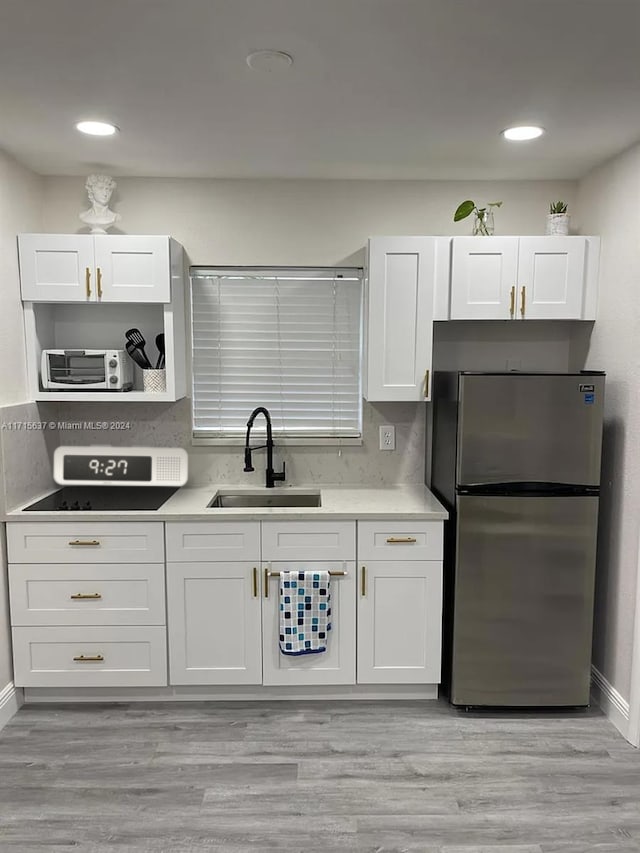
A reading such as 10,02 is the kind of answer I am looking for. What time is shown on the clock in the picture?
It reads 9,27
